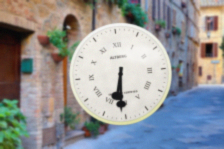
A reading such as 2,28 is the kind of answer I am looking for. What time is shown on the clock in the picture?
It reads 6,31
